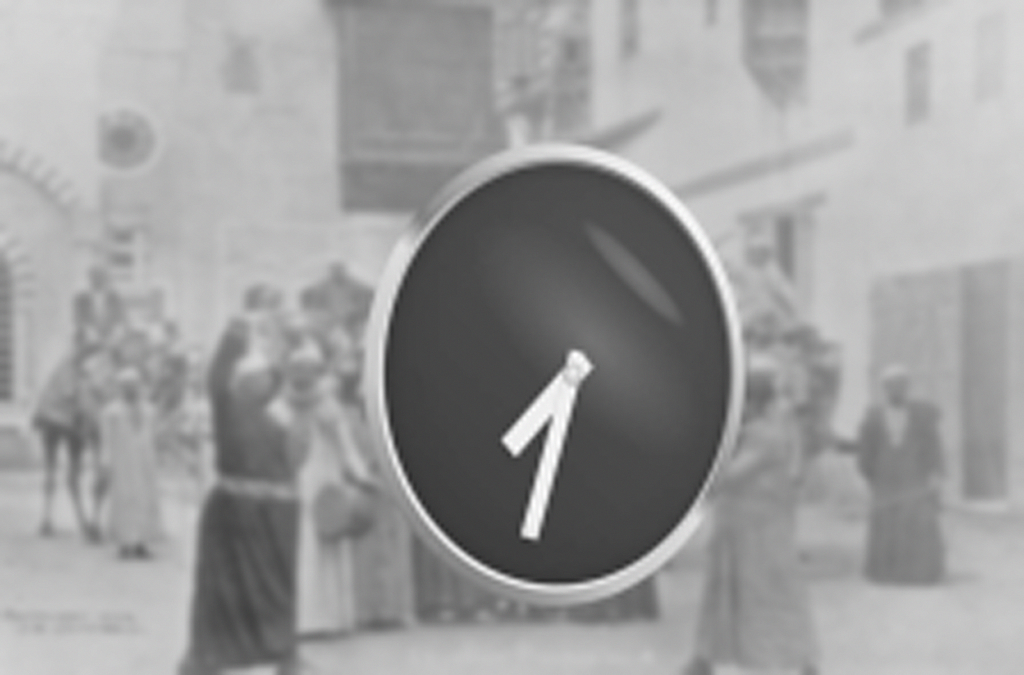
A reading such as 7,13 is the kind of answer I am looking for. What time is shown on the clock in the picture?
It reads 7,33
